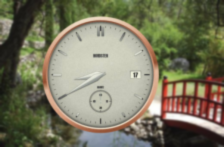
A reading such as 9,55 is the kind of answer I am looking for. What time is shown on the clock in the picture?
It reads 8,40
